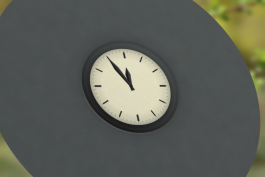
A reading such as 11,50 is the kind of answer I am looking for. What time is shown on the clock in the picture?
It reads 11,55
